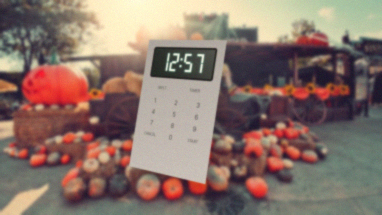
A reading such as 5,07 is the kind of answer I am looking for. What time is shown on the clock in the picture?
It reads 12,57
